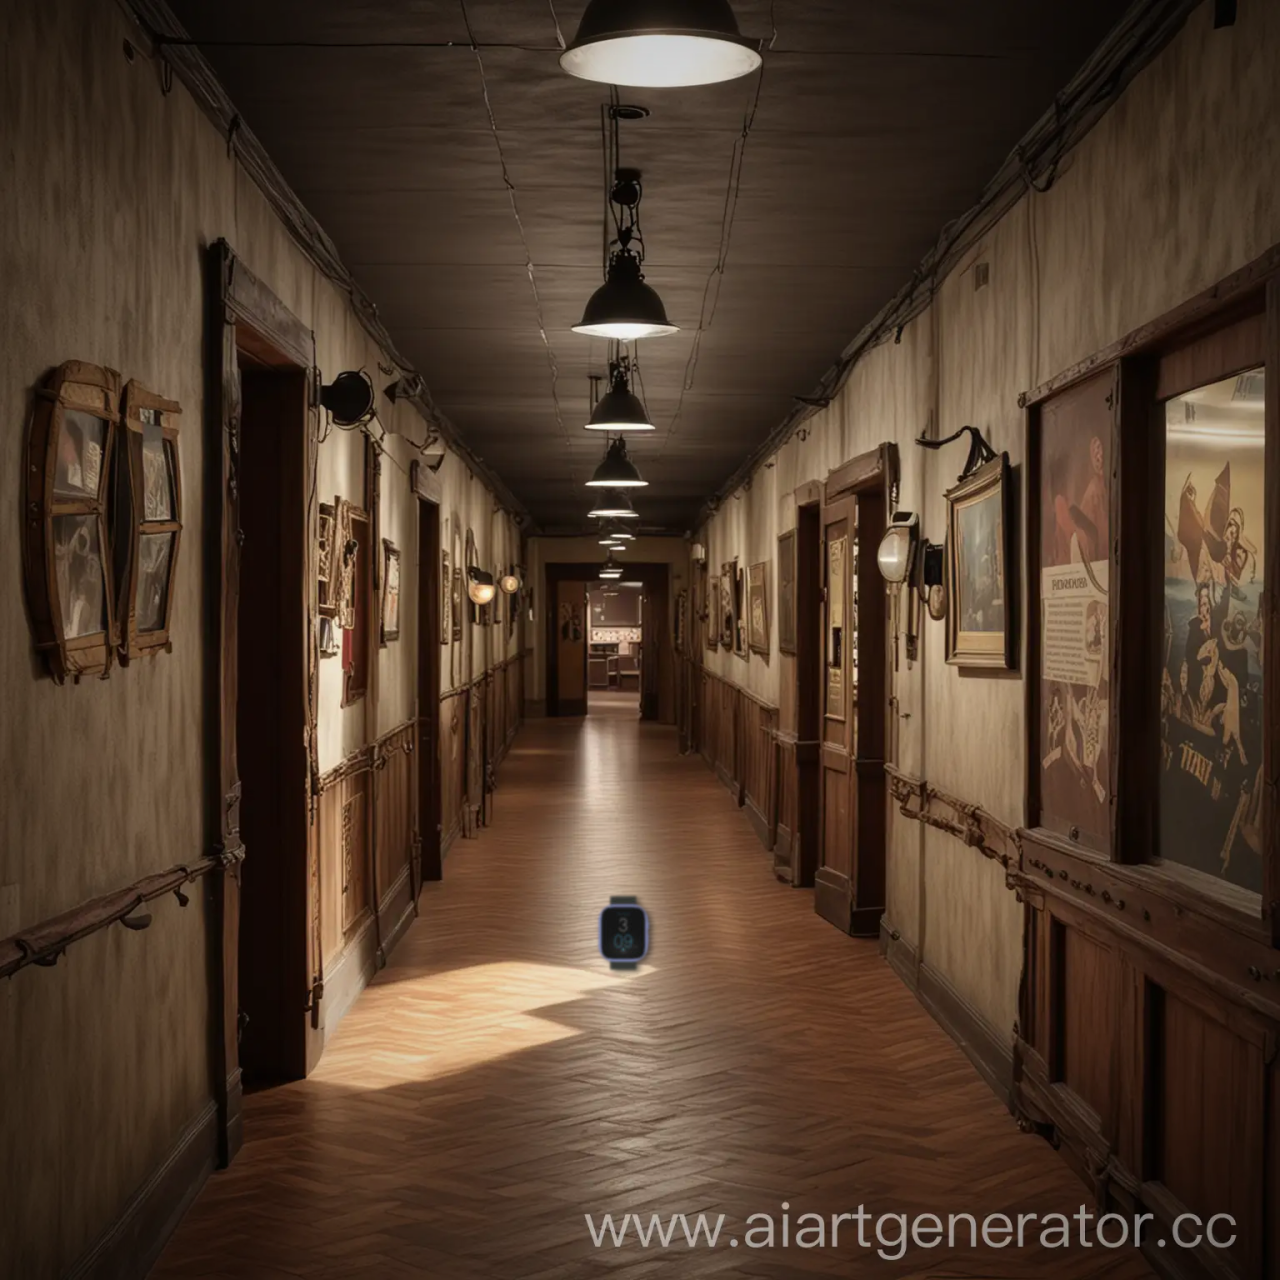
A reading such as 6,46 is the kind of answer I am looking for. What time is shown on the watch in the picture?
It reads 3,09
